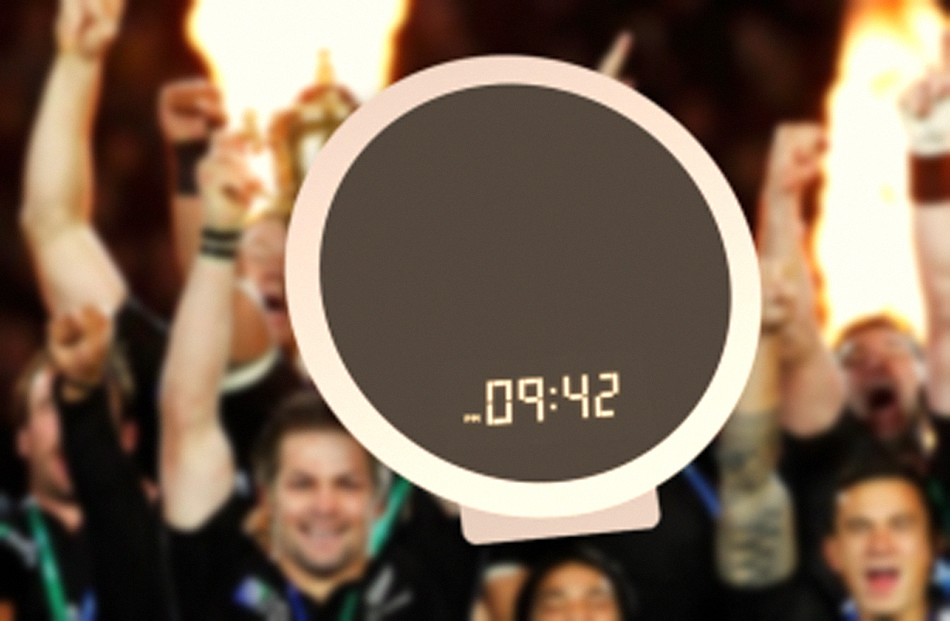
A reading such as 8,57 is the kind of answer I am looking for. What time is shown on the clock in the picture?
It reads 9,42
